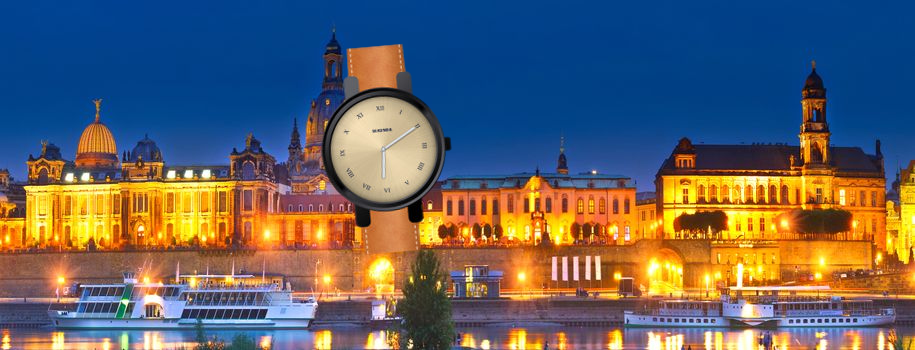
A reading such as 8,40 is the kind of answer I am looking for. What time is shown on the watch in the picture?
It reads 6,10
